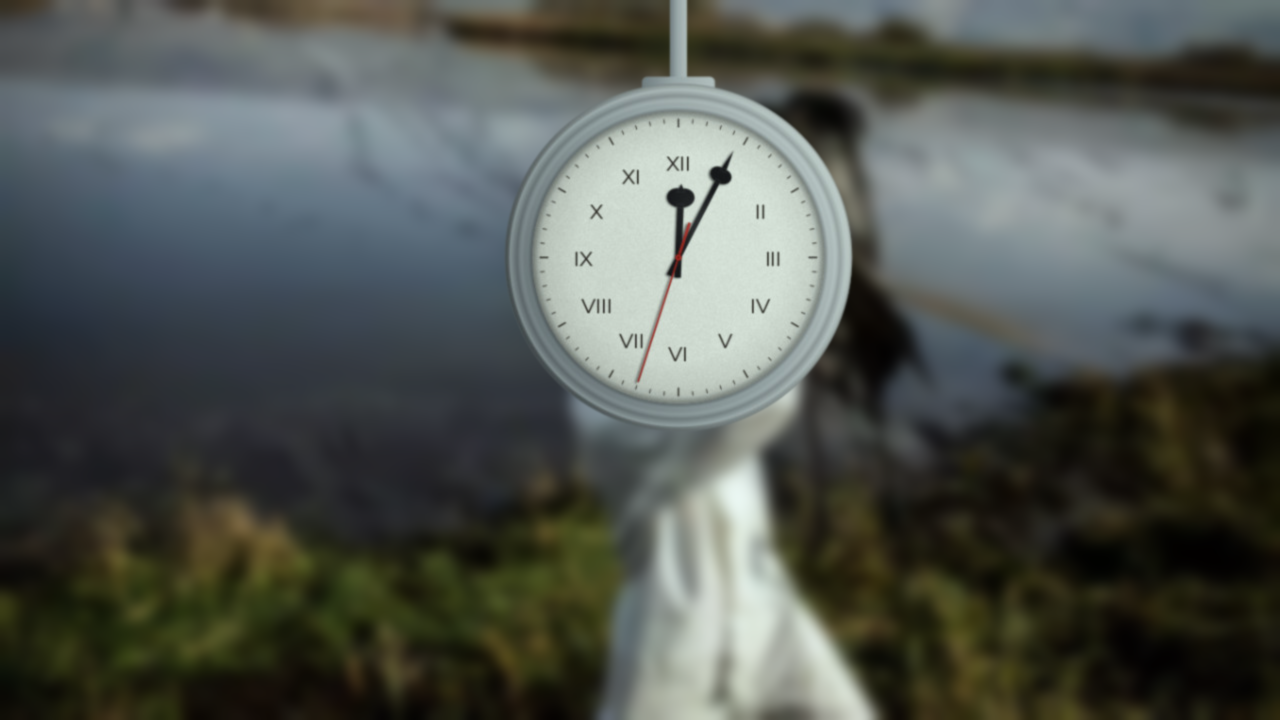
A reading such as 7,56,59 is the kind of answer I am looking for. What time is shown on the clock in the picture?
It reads 12,04,33
